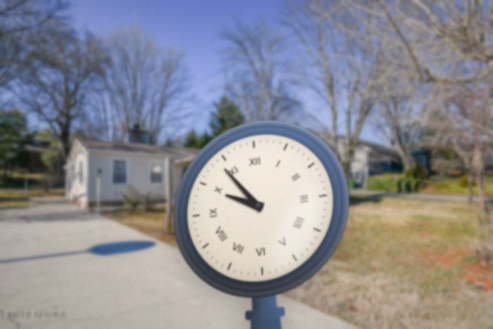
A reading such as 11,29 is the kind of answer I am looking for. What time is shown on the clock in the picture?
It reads 9,54
